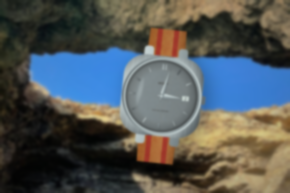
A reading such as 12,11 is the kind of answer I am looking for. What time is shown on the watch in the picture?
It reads 3,02
